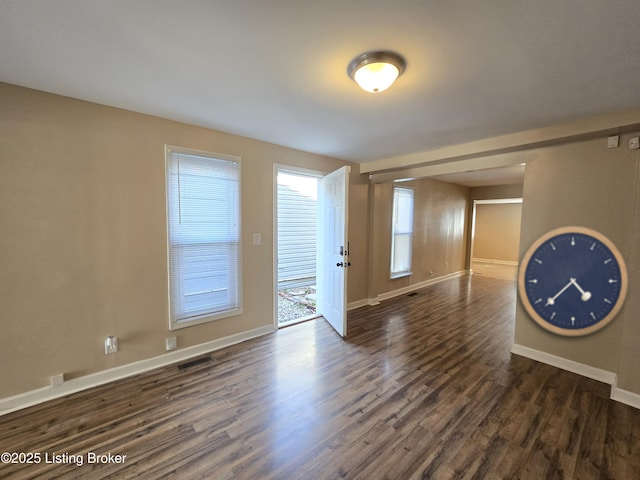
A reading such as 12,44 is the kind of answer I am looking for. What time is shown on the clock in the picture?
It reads 4,38
